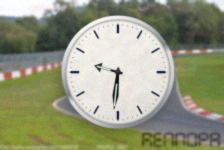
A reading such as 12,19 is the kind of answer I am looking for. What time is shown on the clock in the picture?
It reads 9,31
